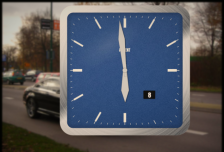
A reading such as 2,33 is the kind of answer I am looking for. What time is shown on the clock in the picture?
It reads 5,59
